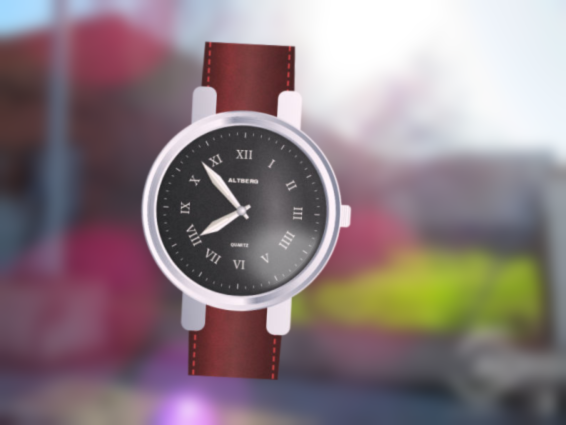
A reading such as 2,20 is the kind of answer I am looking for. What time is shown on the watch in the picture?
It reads 7,53
